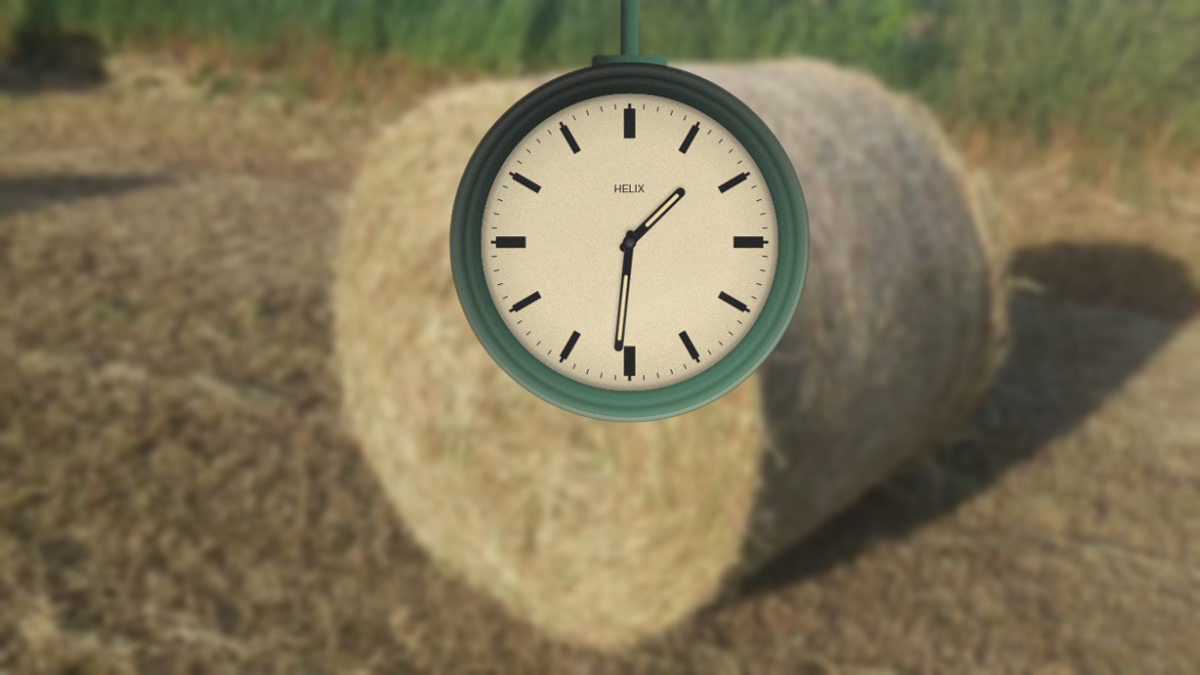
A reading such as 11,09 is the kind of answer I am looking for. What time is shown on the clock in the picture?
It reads 1,31
